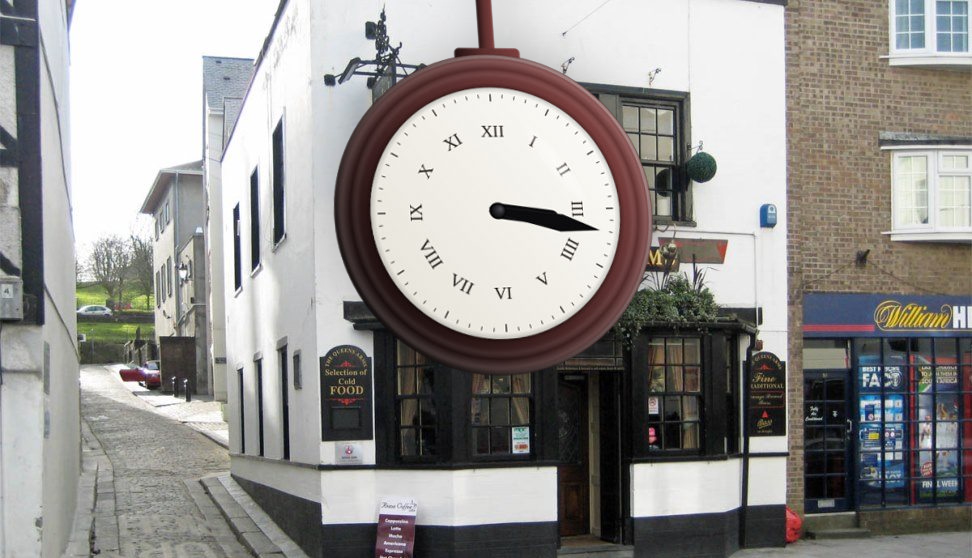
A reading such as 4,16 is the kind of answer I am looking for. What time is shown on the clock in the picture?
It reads 3,17
